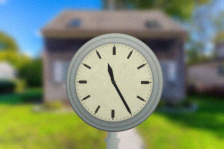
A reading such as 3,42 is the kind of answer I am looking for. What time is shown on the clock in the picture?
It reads 11,25
